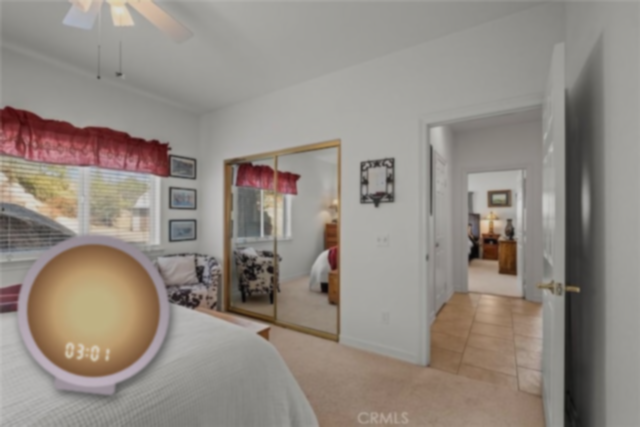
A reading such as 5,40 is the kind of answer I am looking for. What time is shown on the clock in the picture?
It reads 3,01
